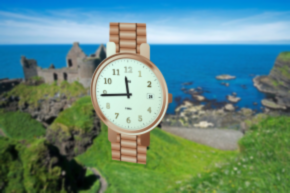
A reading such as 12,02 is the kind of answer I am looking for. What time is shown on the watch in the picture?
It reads 11,44
